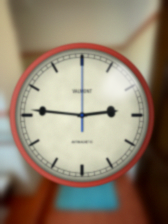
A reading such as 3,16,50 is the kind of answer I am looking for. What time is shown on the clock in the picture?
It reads 2,46,00
